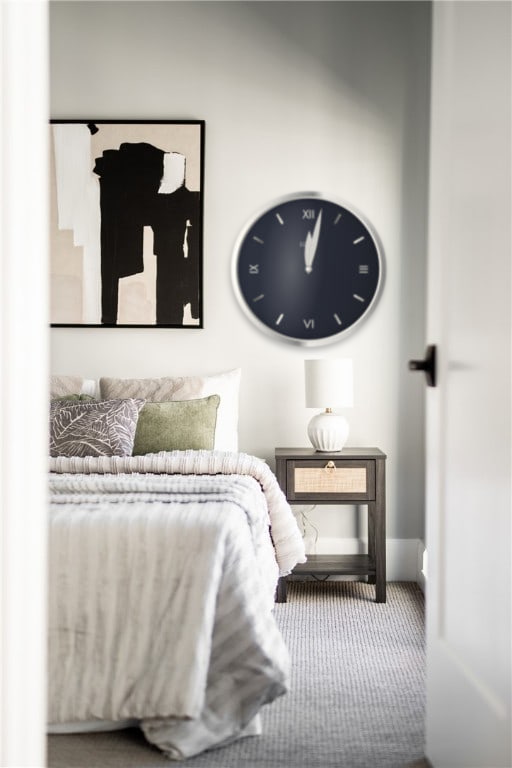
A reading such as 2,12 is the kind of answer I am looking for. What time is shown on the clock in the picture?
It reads 12,02
